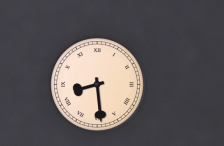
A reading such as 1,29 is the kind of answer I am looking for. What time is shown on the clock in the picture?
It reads 8,29
